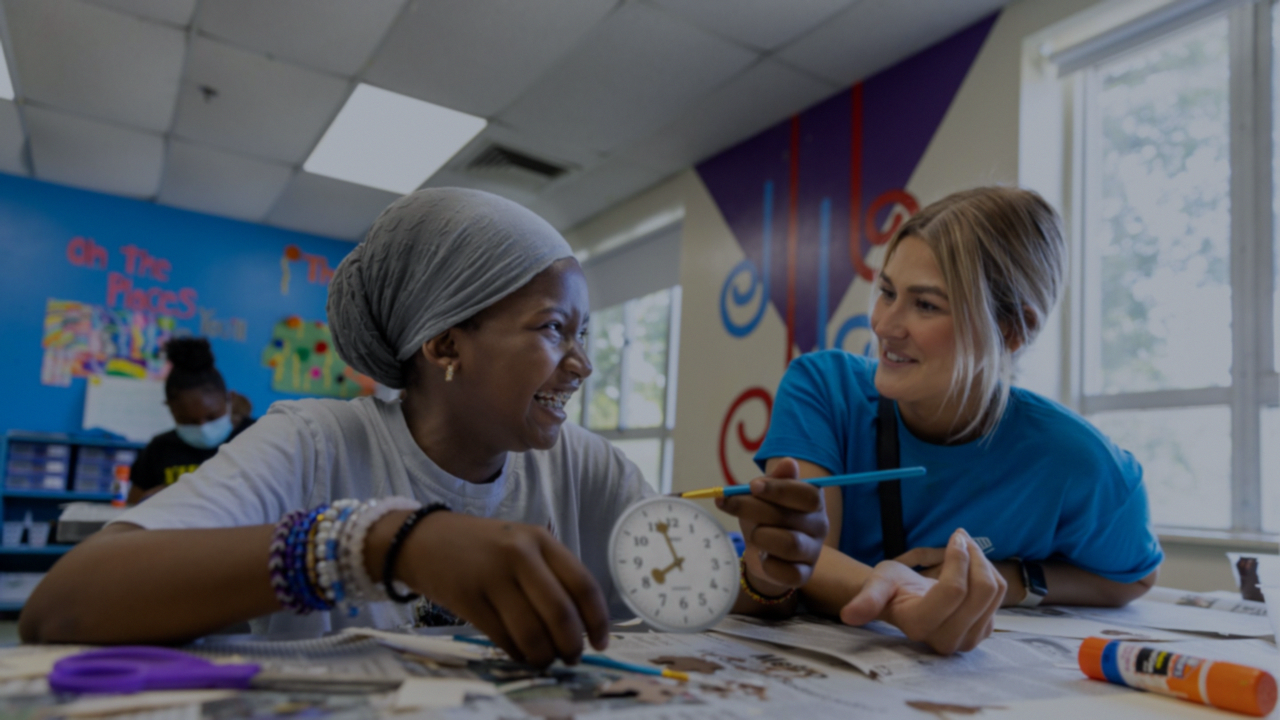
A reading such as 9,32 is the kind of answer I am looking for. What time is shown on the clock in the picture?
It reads 7,57
